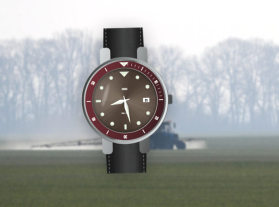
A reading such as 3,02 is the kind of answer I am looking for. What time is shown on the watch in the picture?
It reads 8,28
